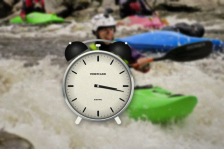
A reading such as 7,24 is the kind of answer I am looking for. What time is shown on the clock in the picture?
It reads 3,17
